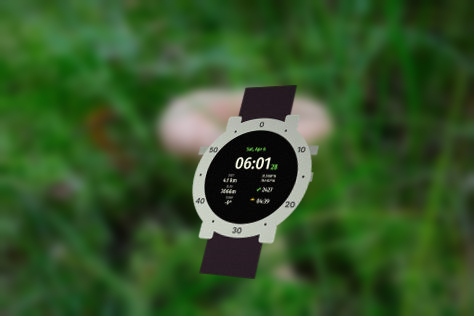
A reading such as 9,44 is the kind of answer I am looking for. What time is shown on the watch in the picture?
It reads 6,01
